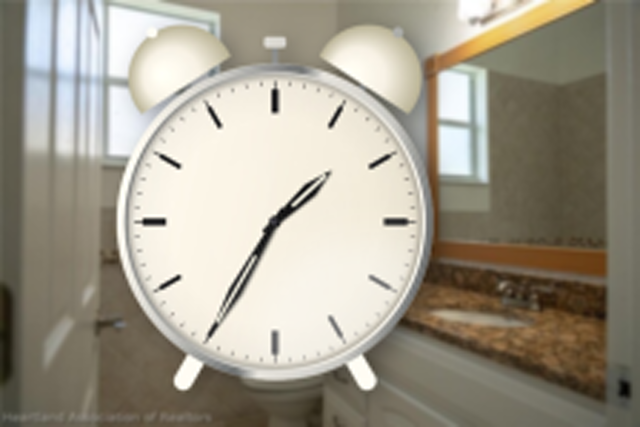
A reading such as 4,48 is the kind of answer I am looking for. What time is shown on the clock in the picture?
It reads 1,35
